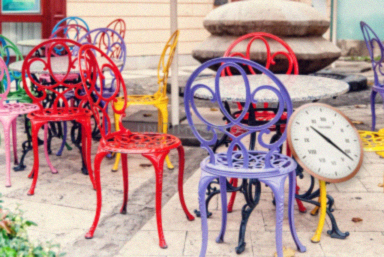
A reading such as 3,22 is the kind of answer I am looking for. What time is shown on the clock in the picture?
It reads 10,22
